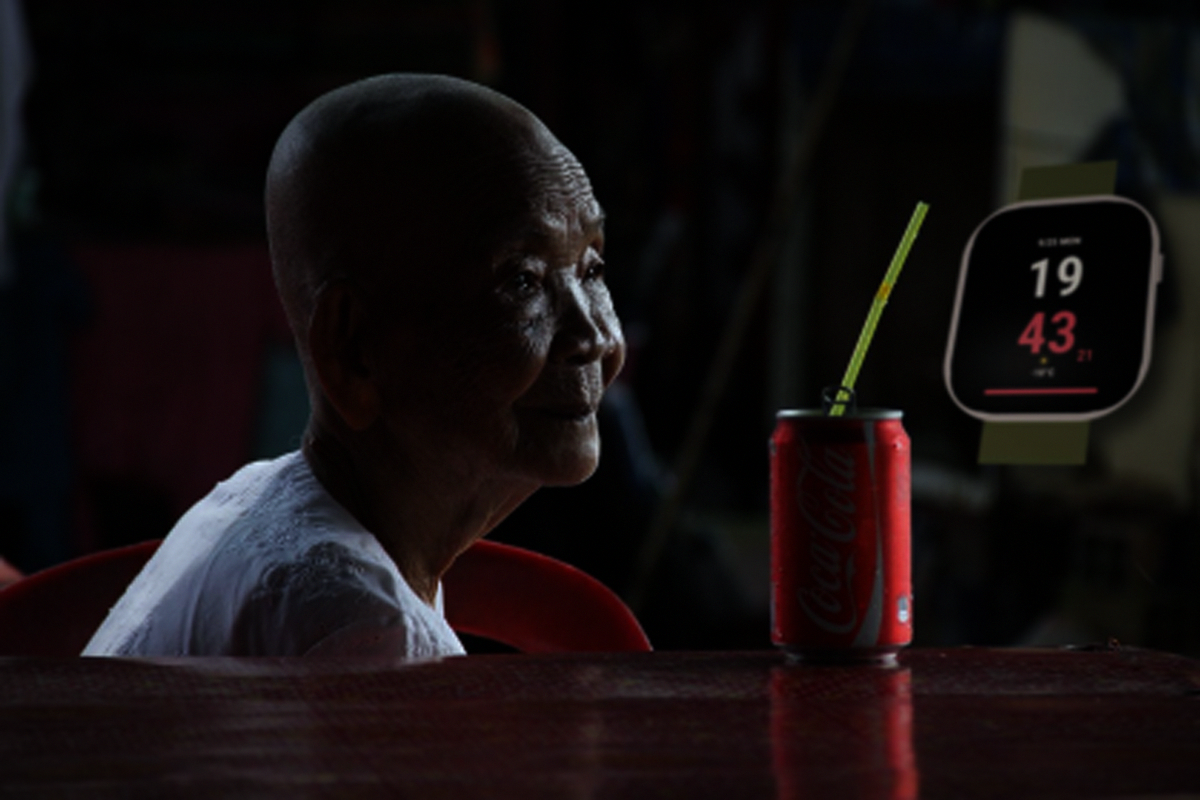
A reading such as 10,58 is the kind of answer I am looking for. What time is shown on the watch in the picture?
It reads 19,43
